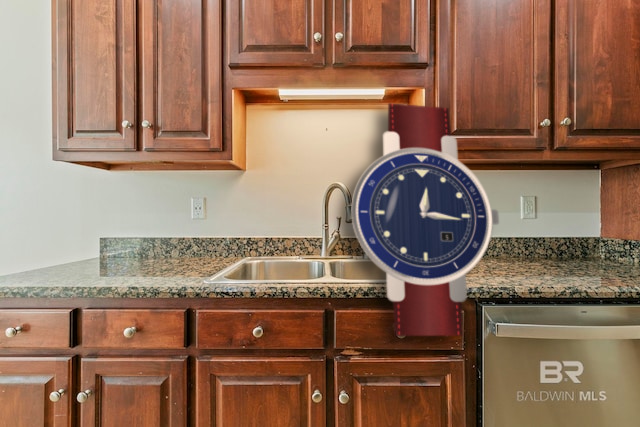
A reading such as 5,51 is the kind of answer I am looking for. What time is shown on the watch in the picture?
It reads 12,16
